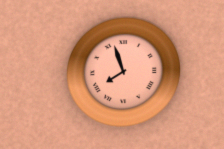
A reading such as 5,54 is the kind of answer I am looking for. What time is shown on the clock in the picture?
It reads 7,57
